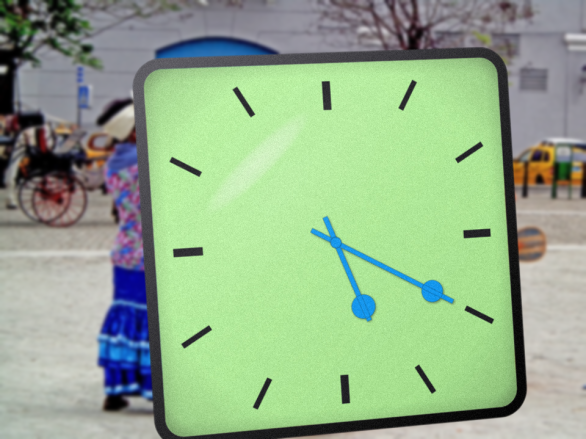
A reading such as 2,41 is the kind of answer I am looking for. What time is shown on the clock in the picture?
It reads 5,20
